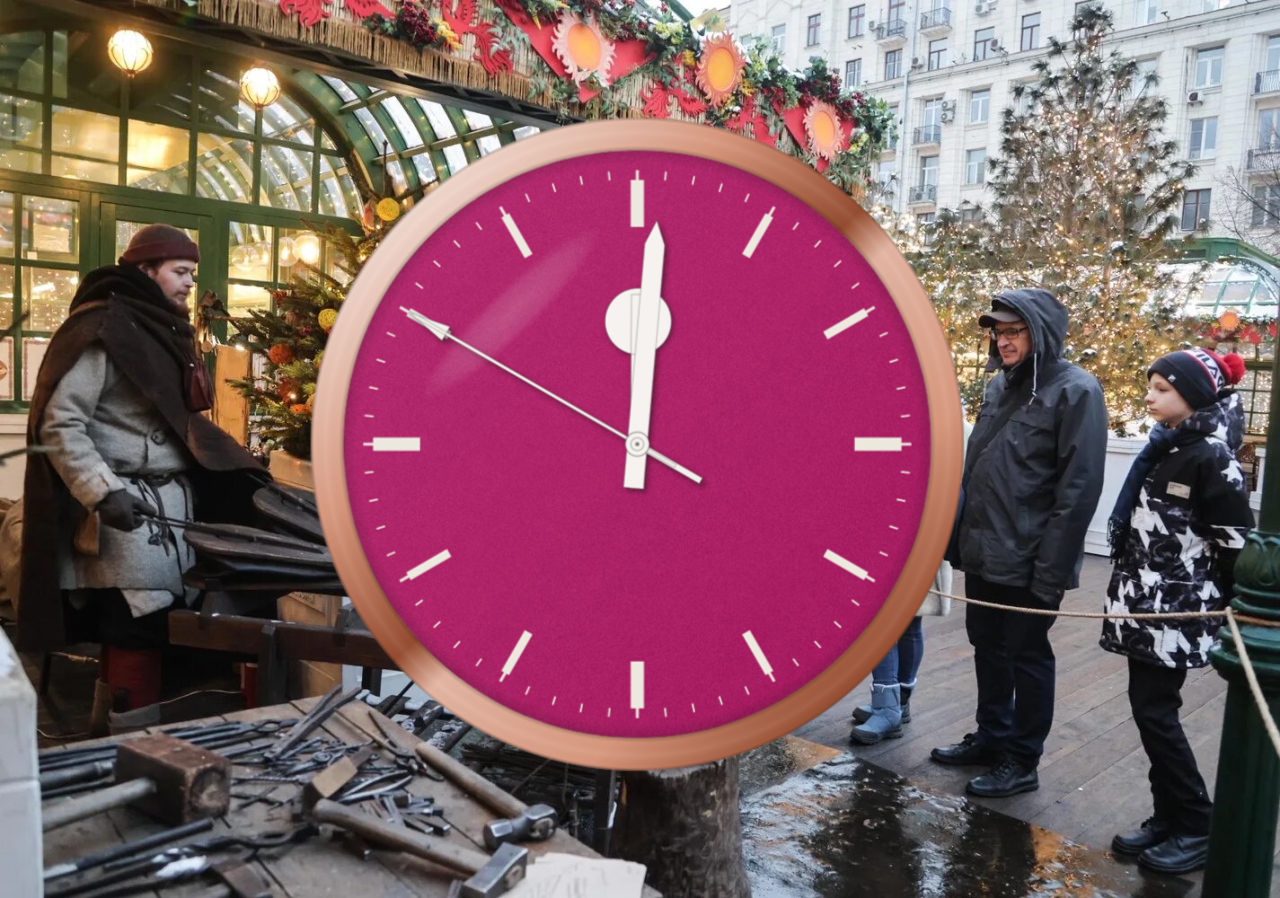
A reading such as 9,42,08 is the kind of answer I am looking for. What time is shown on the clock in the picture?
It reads 12,00,50
